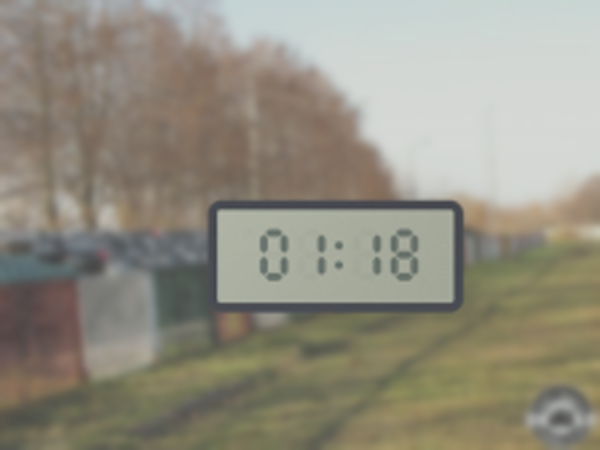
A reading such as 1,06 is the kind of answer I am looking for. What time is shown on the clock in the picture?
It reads 1,18
